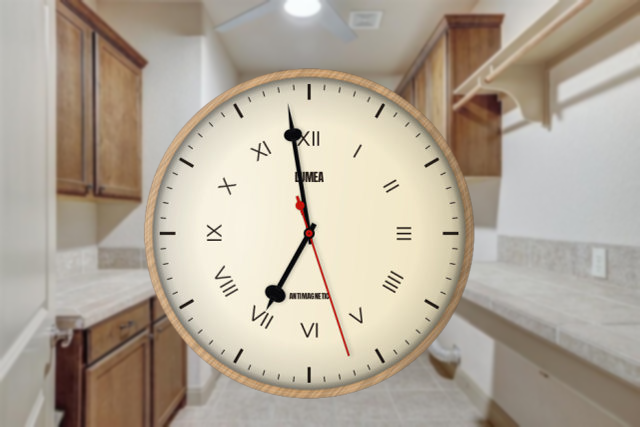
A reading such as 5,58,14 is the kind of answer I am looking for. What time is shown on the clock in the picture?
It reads 6,58,27
